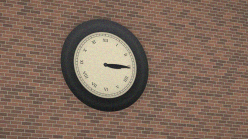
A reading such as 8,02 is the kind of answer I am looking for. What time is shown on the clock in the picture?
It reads 3,15
